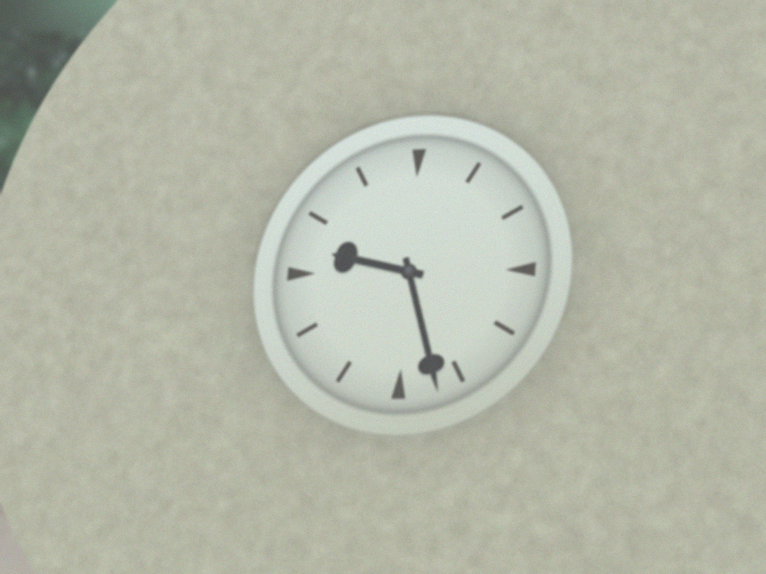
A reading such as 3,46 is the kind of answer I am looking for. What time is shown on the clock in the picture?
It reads 9,27
